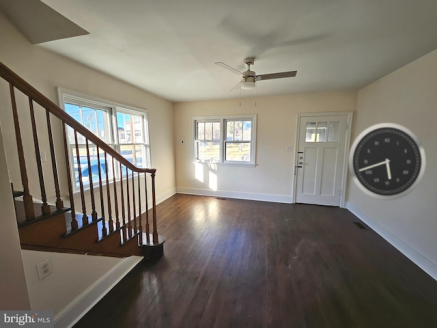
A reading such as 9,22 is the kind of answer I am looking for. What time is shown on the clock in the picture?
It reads 5,42
